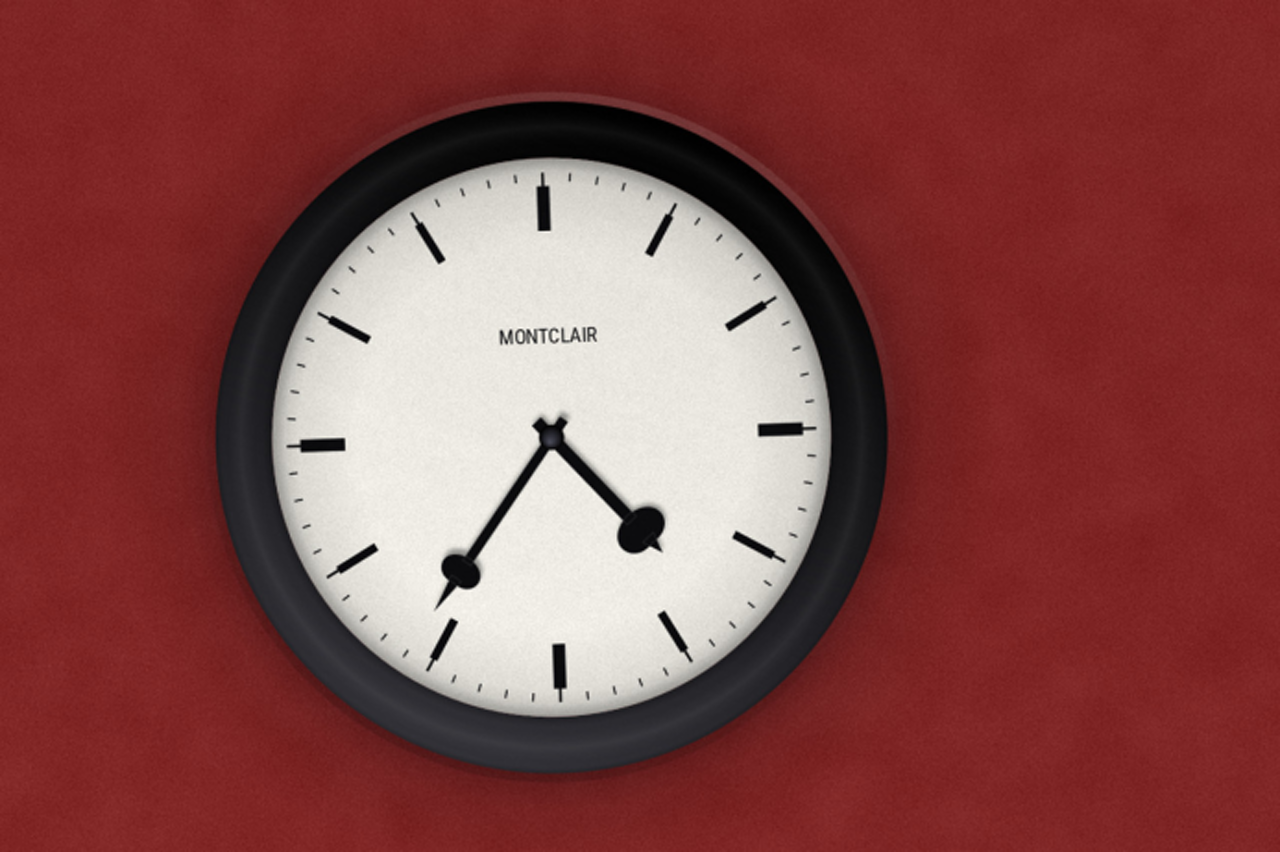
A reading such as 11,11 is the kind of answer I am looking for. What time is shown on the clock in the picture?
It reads 4,36
